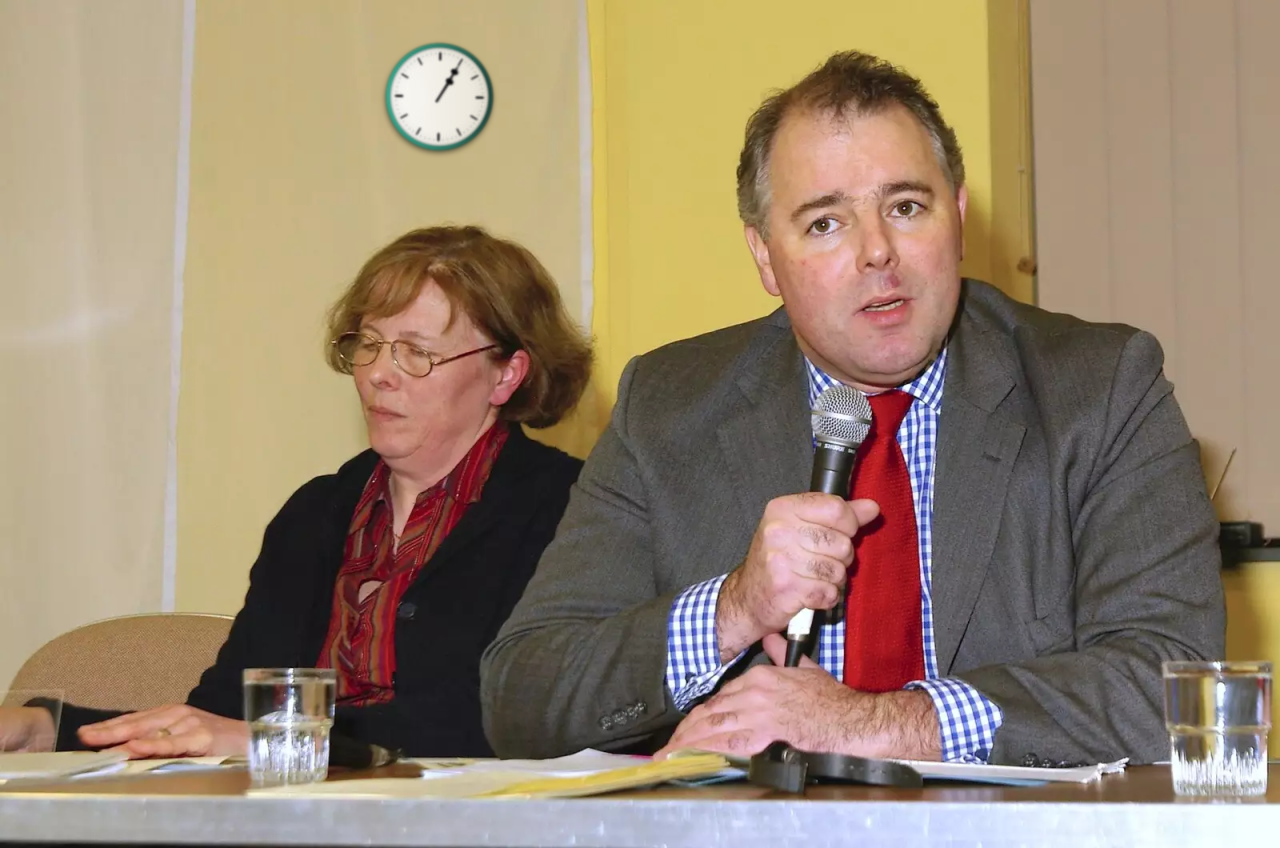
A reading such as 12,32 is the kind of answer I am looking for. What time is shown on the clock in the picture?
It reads 1,05
